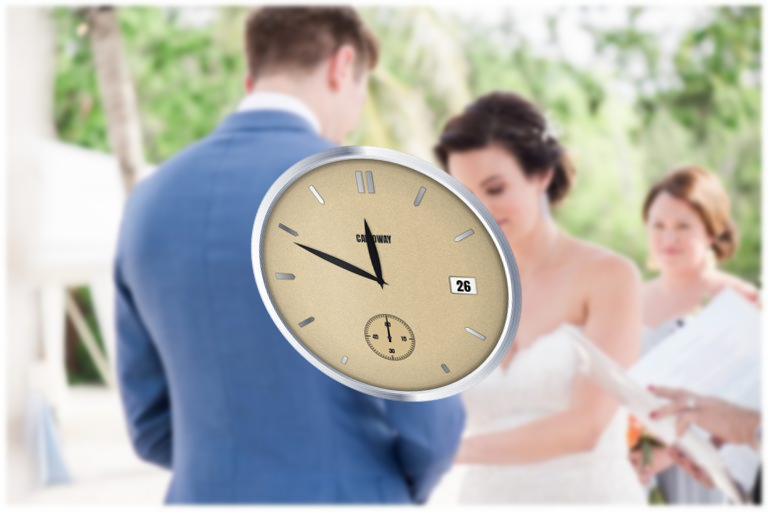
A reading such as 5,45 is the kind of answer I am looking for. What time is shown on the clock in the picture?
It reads 11,49
